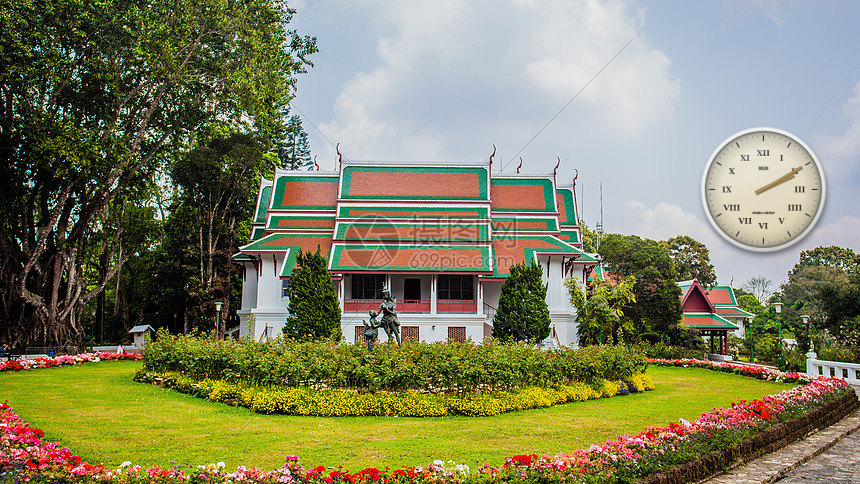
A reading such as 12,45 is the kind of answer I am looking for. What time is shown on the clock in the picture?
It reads 2,10
